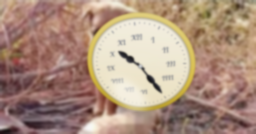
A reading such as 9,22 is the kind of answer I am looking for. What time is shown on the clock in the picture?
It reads 10,25
